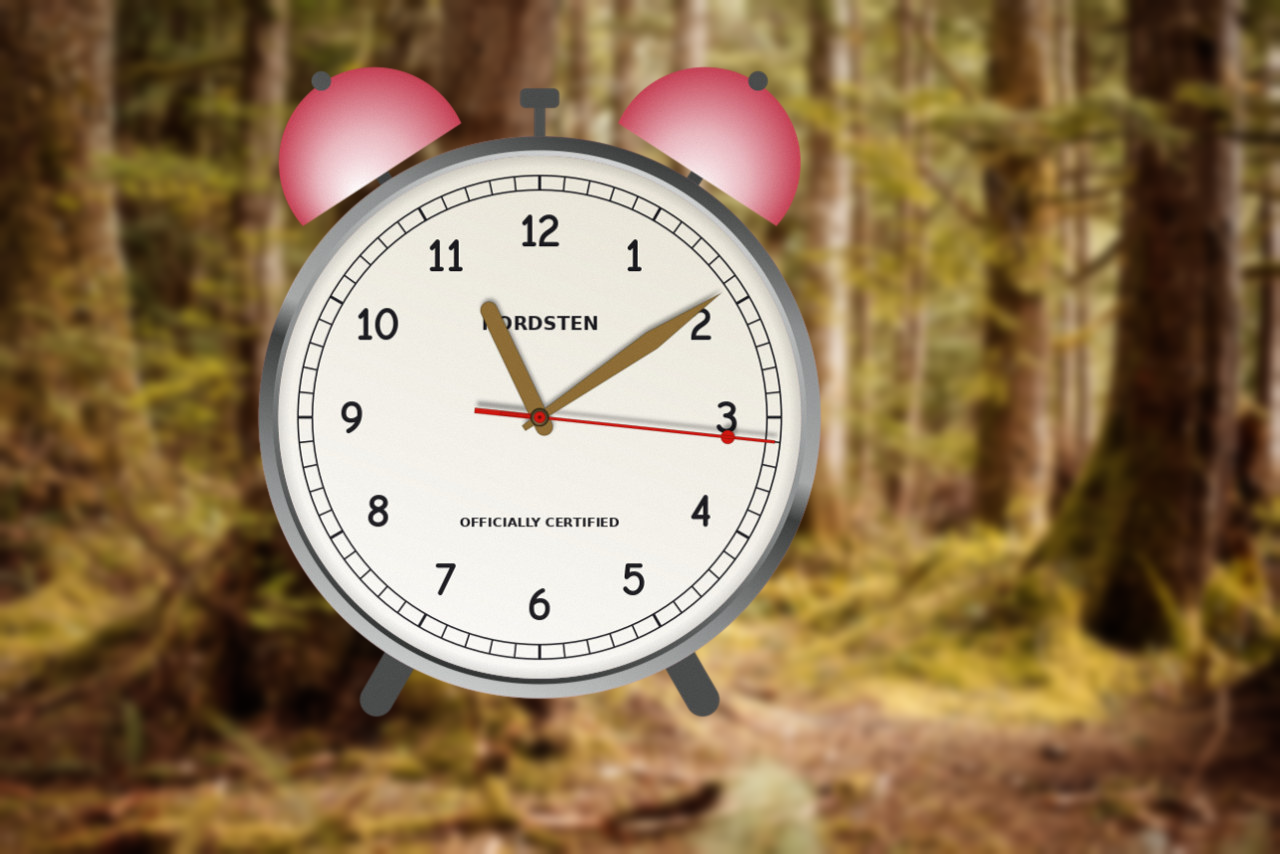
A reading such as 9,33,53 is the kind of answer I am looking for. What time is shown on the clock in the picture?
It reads 11,09,16
